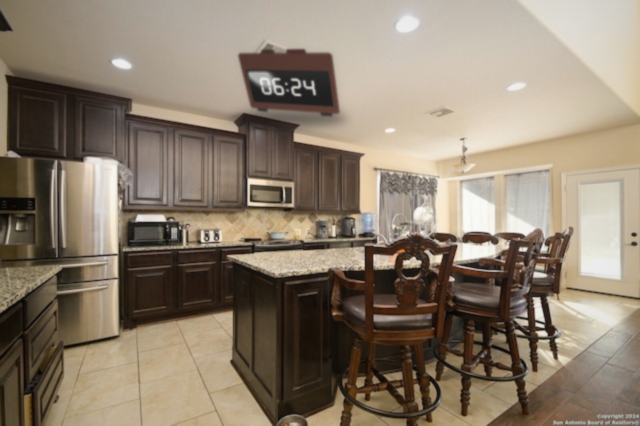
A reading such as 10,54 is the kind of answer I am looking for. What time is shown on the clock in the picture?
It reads 6,24
